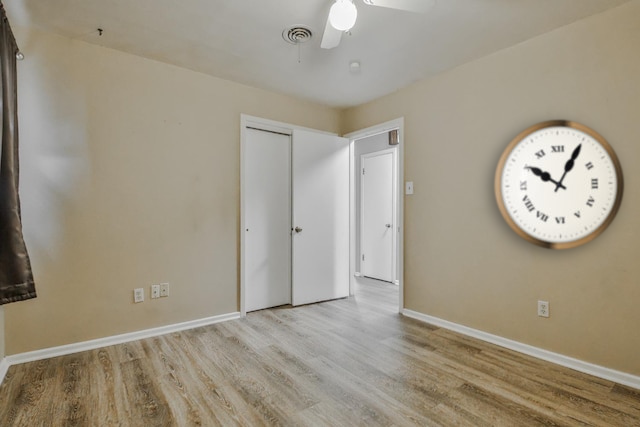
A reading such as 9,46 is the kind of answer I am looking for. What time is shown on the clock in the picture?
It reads 10,05
